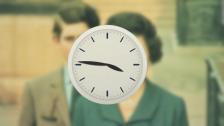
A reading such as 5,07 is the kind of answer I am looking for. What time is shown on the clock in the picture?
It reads 3,46
